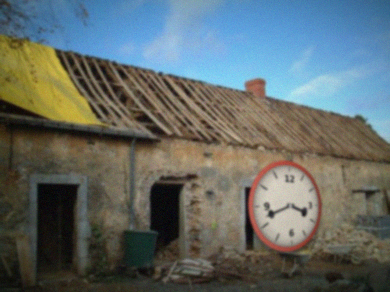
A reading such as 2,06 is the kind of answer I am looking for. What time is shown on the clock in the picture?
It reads 3,42
